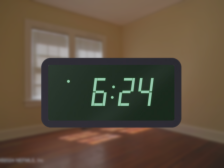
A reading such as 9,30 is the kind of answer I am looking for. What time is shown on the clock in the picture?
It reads 6,24
